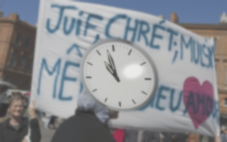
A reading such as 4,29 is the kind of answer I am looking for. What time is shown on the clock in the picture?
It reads 10,58
